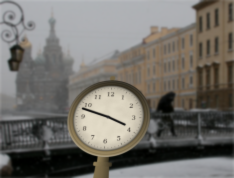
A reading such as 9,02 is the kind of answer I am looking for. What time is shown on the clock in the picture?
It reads 3,48
